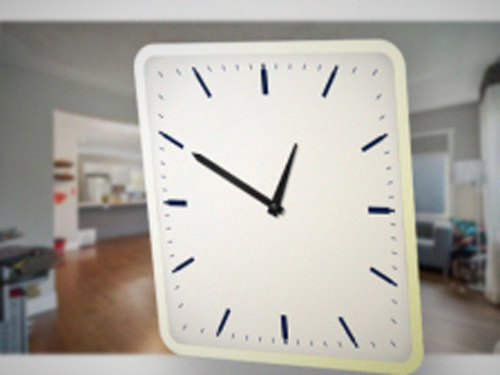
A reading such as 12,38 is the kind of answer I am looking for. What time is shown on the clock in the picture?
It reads 12,50
